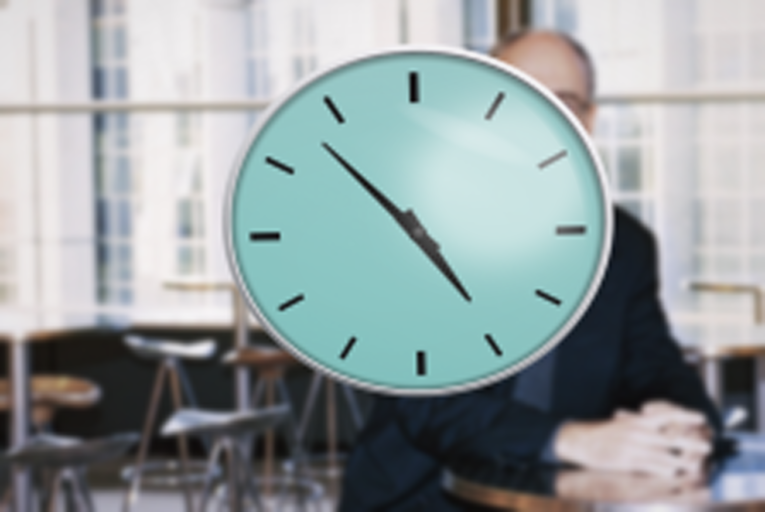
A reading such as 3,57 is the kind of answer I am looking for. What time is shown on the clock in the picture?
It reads 4,53
